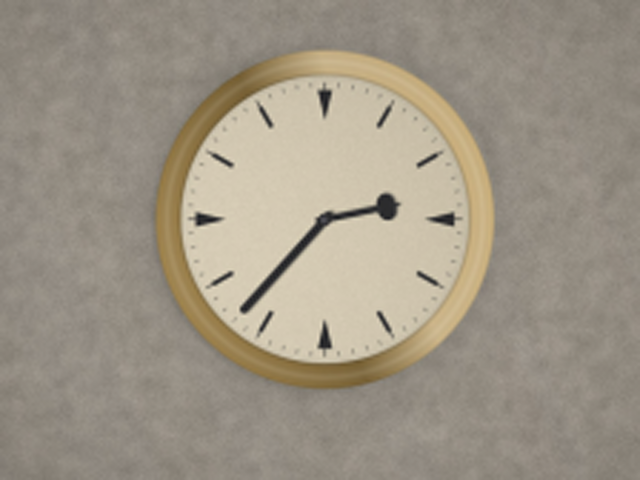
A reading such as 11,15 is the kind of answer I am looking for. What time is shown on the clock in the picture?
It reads 2,37
